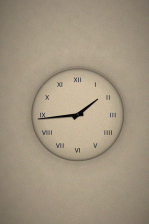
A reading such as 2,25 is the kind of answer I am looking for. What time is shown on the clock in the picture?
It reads 1,44
